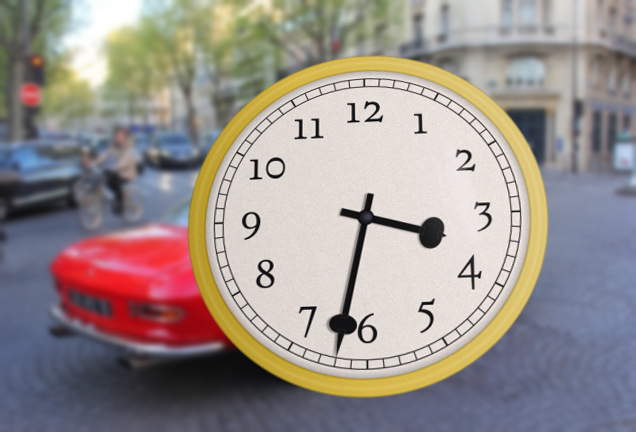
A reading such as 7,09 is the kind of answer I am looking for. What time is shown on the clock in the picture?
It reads 3,32
